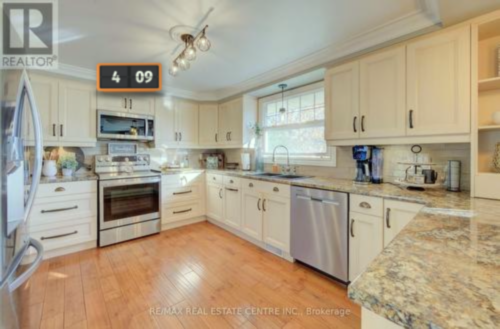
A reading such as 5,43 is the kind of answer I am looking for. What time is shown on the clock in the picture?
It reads 4,09
